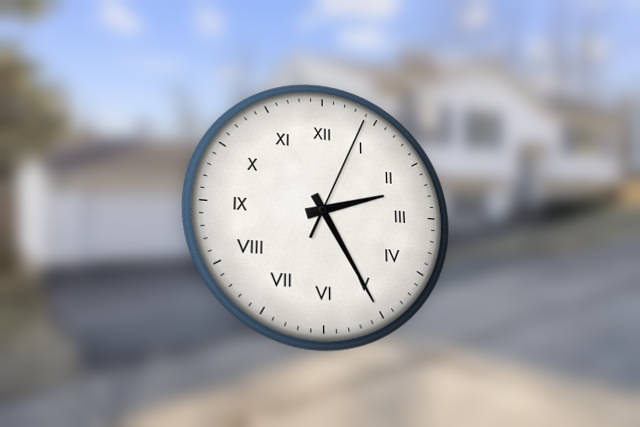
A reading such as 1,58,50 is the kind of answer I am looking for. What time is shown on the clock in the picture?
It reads 2,25,04
